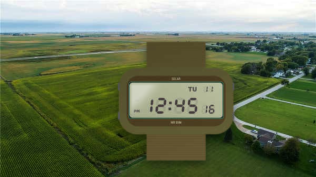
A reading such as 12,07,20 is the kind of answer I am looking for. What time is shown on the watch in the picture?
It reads 12,45,16
